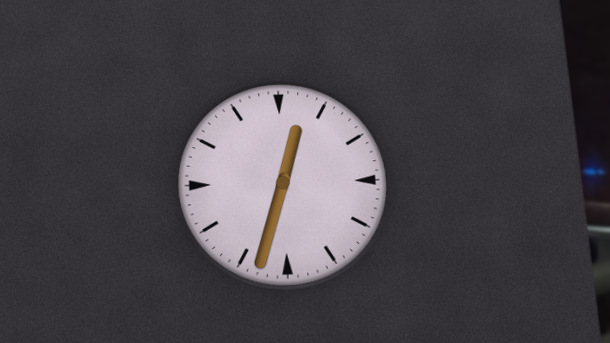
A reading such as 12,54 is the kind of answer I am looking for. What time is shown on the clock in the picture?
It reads 12,33
